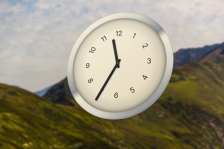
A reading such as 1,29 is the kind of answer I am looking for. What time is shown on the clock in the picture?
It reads 11,35
